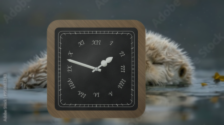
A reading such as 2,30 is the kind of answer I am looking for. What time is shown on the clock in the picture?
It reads 1,48
